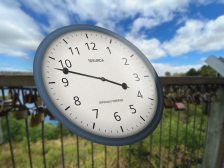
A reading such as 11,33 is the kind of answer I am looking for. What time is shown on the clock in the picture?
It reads 3,48
